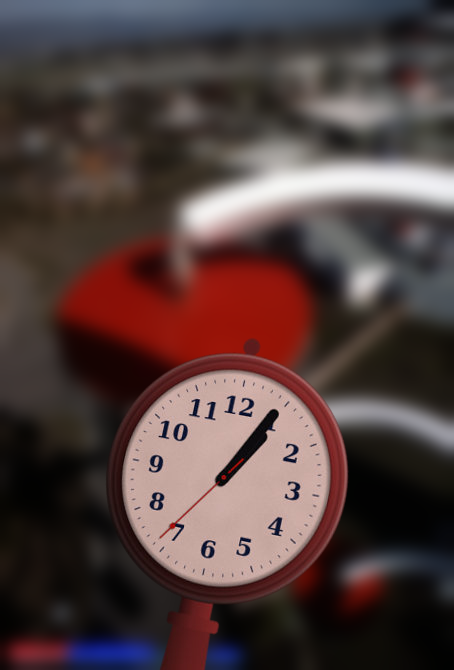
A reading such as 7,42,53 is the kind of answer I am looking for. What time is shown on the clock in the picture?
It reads 1,04,36
